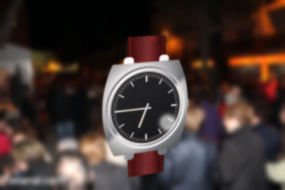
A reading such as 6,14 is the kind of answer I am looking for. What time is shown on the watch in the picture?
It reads 6,45
